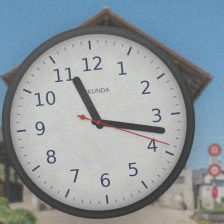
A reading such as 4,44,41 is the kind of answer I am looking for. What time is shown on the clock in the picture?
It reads 11,17,19
